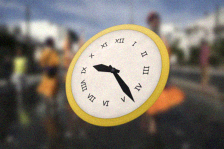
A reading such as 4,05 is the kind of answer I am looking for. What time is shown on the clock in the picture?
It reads 9,23
